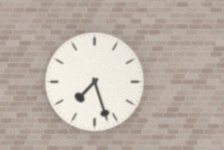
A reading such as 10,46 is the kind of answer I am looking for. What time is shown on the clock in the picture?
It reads 7,27
